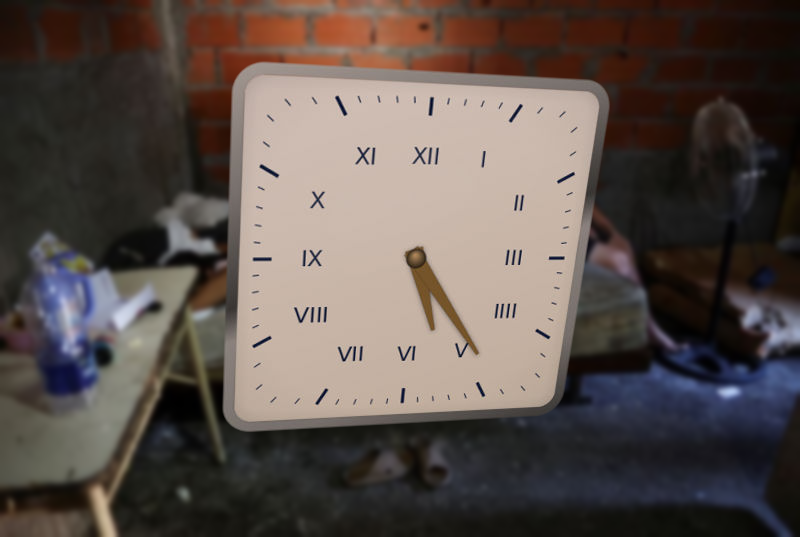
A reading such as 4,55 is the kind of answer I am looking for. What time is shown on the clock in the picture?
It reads 5,24
